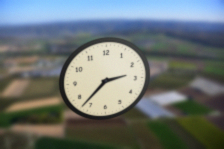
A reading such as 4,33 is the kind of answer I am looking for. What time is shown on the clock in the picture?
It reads 2,37
